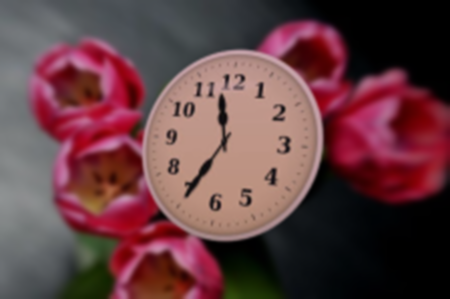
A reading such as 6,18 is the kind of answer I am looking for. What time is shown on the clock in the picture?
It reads 11,35
